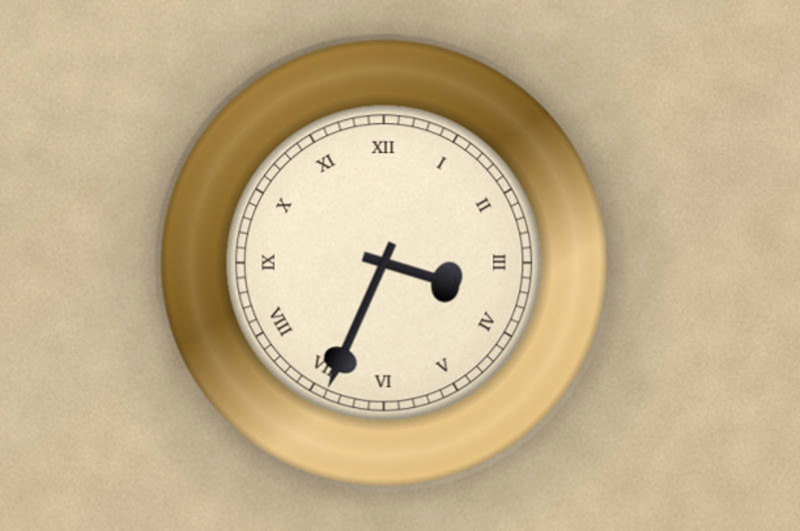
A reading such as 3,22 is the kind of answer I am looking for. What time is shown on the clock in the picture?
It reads 3,34
